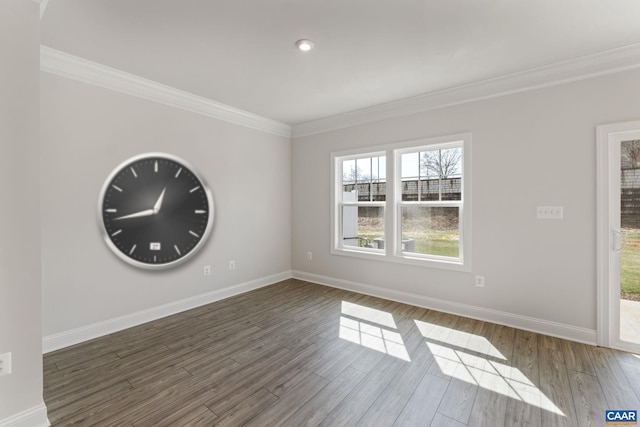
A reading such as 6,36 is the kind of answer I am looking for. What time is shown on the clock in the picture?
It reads 12,43
